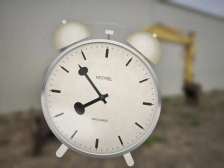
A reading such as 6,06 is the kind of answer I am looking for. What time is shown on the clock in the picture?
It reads 7,53
